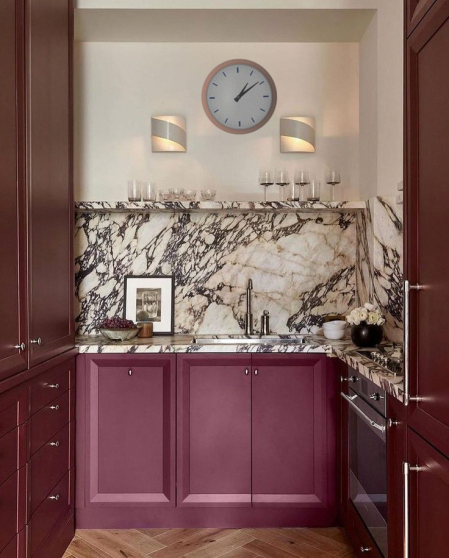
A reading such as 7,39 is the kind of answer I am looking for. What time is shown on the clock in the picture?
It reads 1,09
